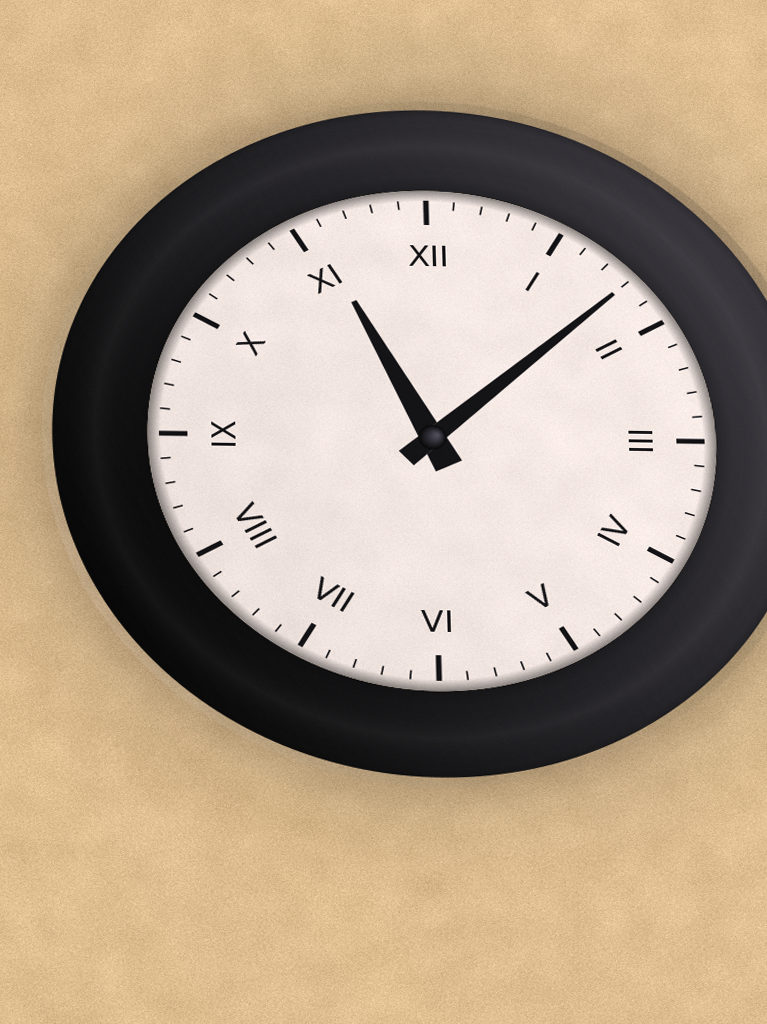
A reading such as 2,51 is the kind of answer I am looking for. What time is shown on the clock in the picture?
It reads 11,08
